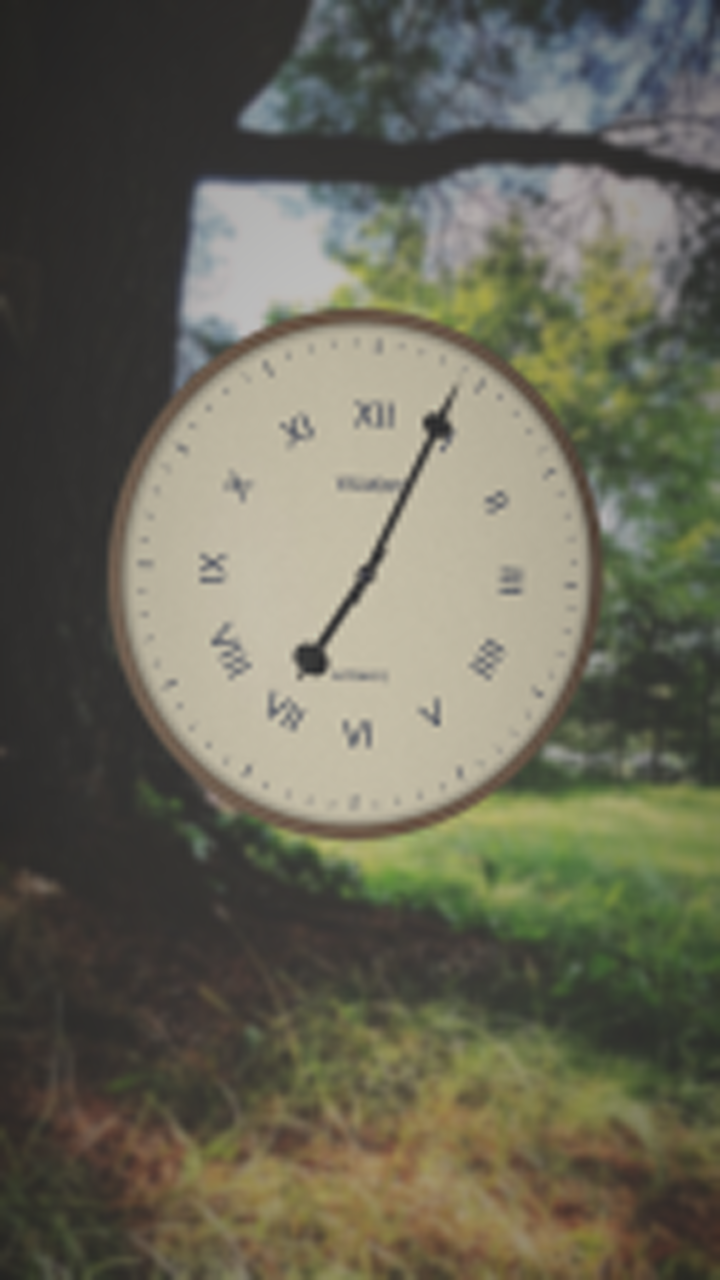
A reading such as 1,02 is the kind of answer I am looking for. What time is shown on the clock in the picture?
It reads 7,04
